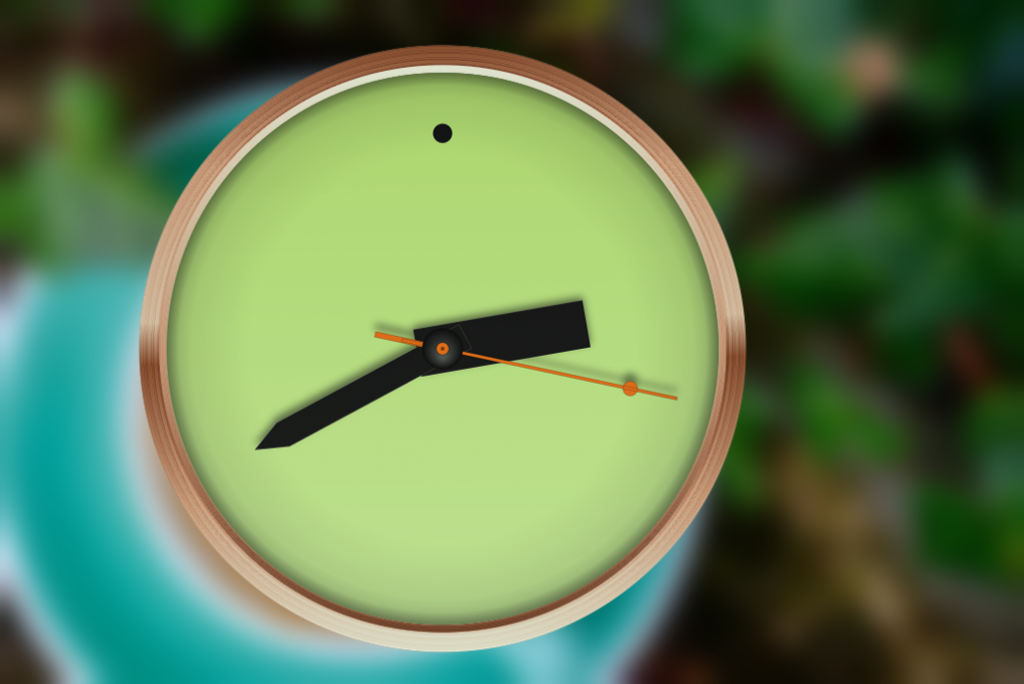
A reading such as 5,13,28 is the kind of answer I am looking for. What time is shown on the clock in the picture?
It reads 2,40,17
